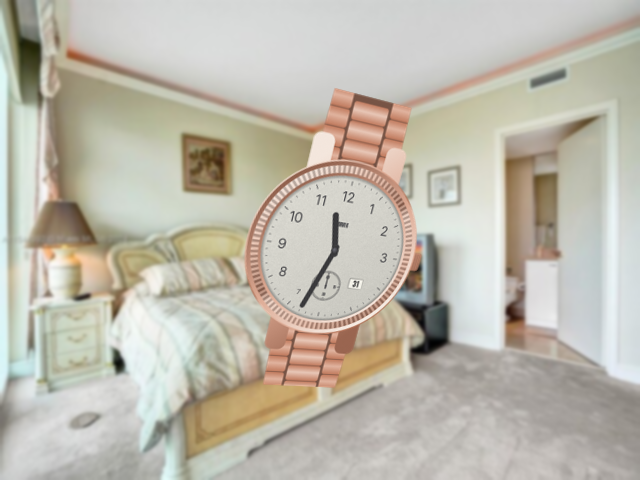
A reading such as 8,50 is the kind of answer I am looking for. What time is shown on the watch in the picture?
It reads 11,33
